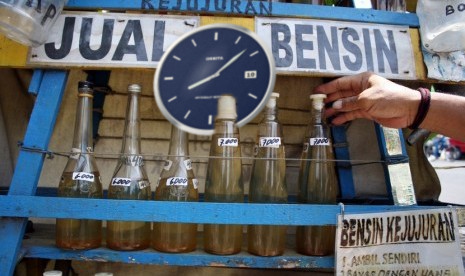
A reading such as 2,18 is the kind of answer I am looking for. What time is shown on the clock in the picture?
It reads 8,08
